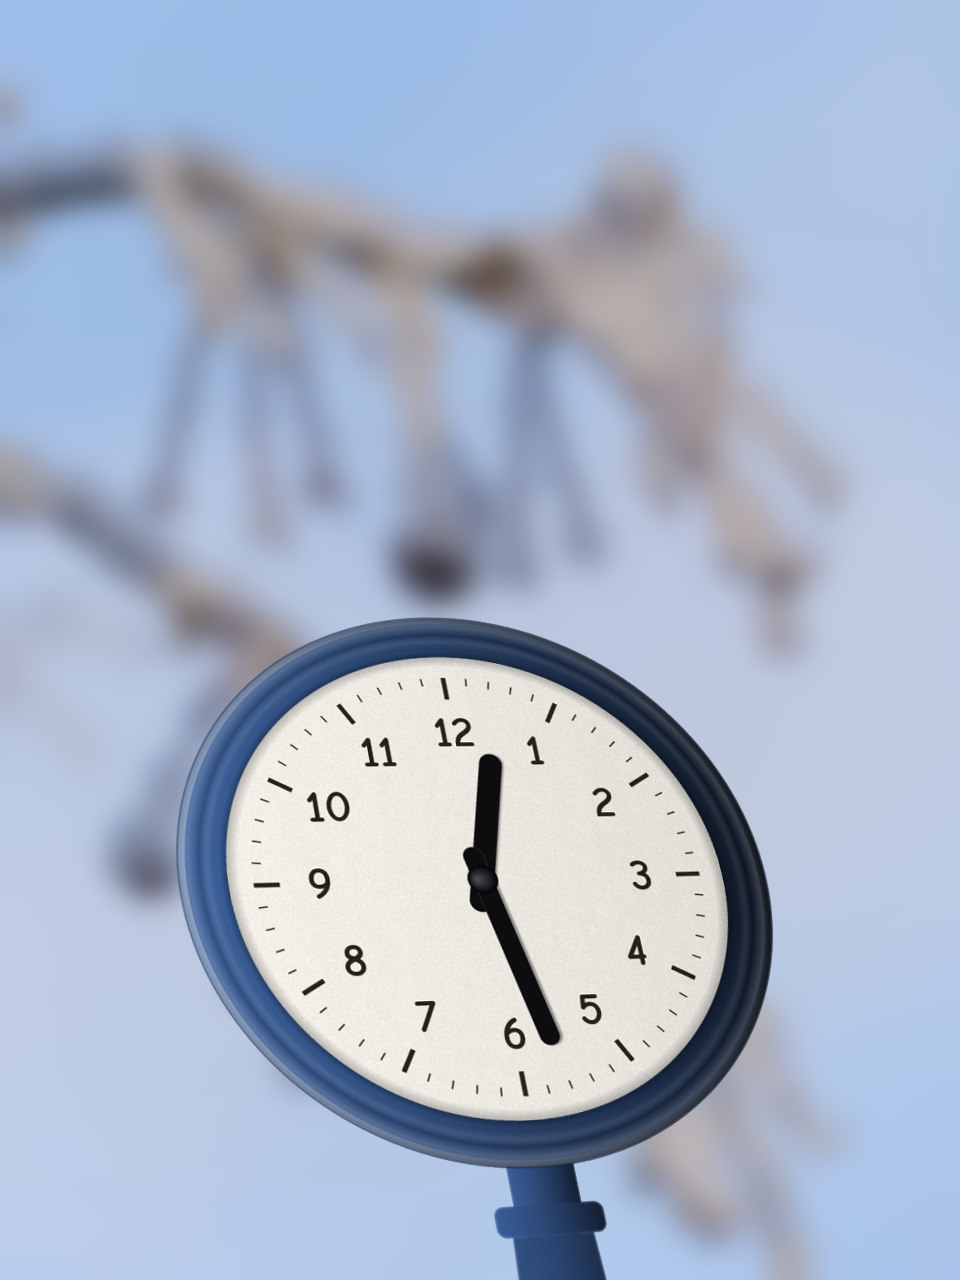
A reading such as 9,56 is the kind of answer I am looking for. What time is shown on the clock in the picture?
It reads 12,28
